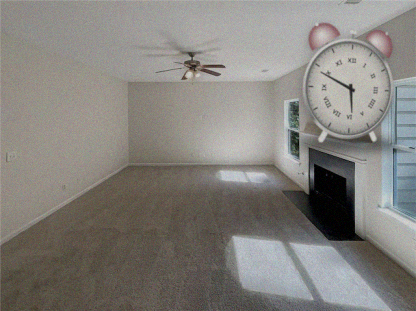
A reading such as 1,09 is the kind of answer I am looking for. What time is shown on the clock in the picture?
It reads 5,49
